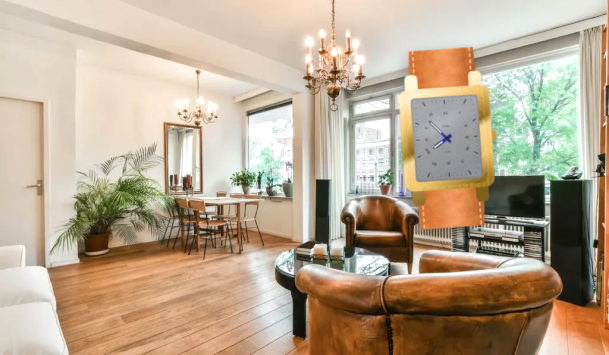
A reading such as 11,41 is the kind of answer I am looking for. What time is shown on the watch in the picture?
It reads 7,53
